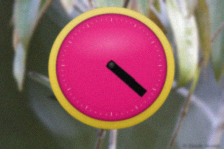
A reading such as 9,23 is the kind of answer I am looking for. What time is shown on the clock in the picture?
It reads 4,22
